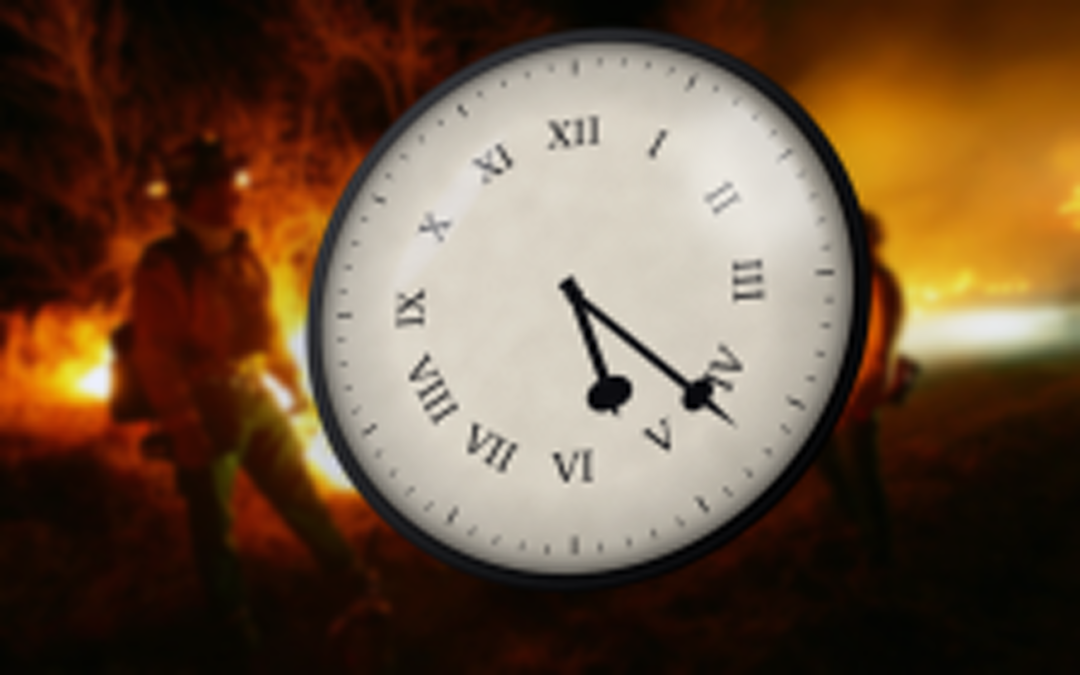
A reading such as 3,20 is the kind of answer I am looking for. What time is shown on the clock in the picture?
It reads 5,22
